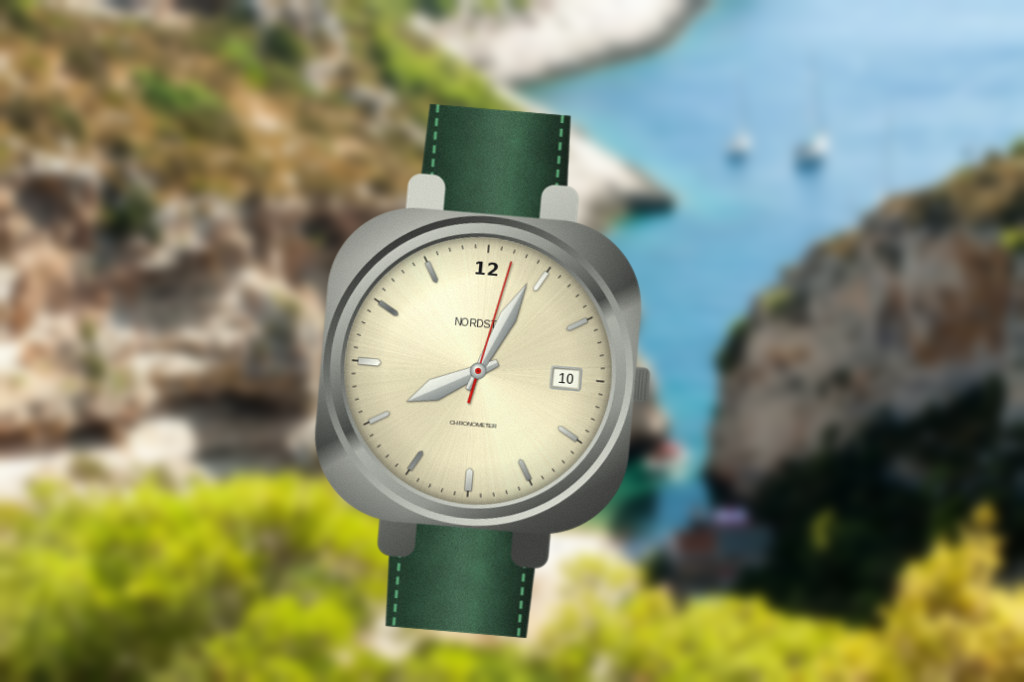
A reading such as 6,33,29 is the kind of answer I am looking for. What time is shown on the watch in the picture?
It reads 8,04,02
